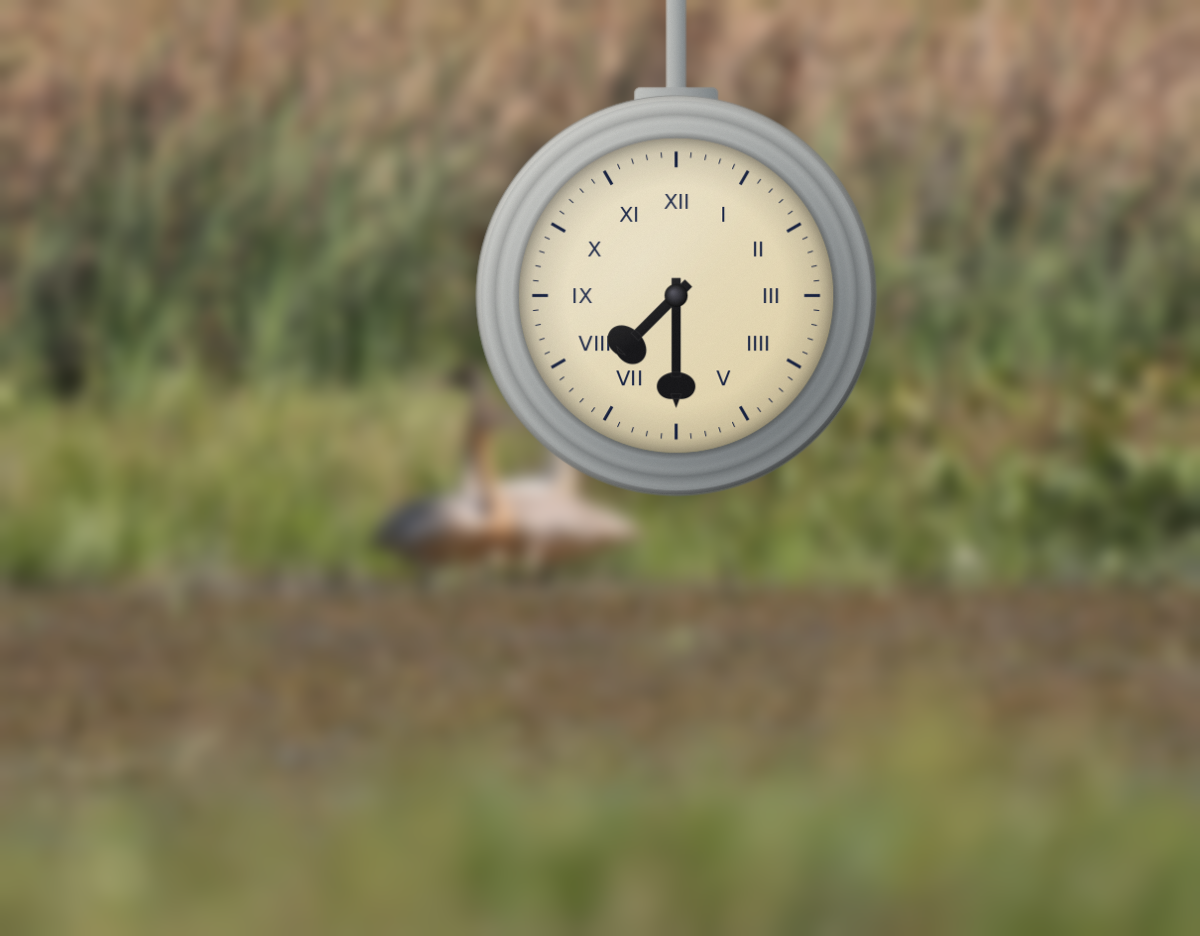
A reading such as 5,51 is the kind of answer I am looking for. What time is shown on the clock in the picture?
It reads 7,30
